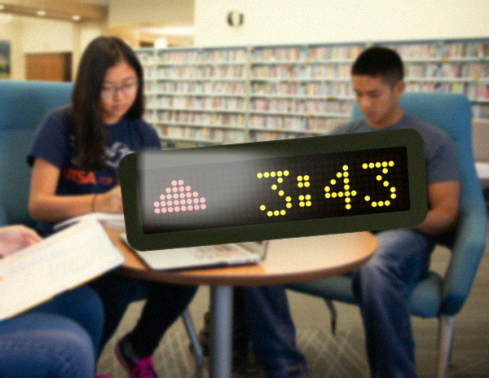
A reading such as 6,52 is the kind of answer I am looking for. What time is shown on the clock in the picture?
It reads 3,43
